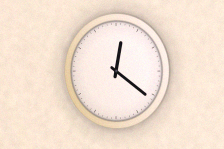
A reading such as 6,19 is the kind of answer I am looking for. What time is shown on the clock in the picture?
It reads 12,21
